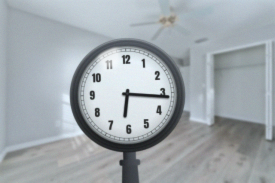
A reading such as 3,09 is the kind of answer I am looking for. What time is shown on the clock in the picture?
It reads 6,16
